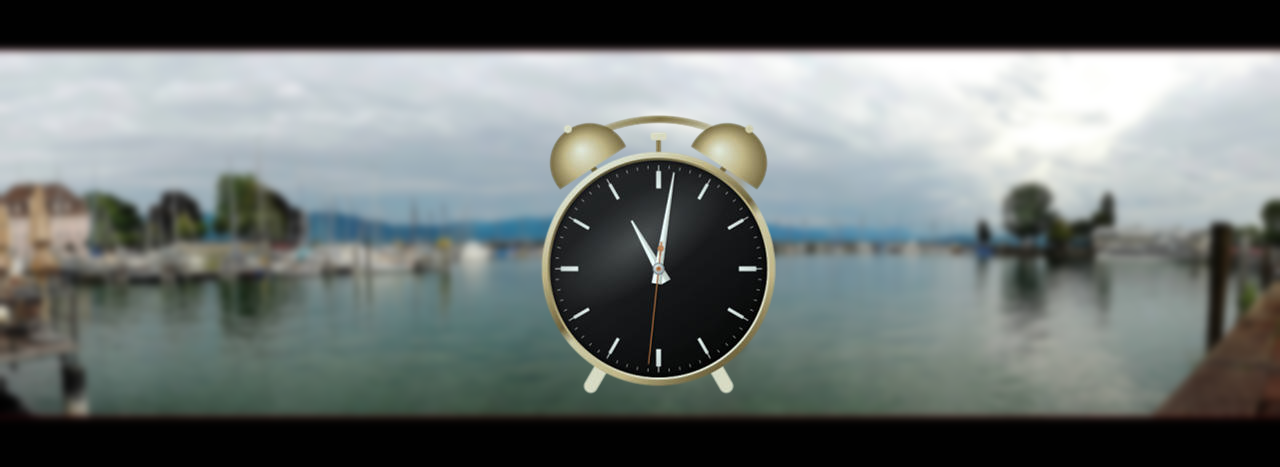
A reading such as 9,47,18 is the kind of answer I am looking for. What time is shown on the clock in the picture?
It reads 11,01,31
